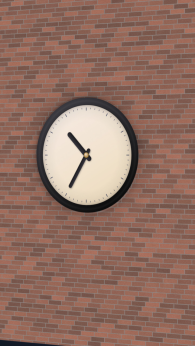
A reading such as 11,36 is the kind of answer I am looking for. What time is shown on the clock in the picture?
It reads 10,35
